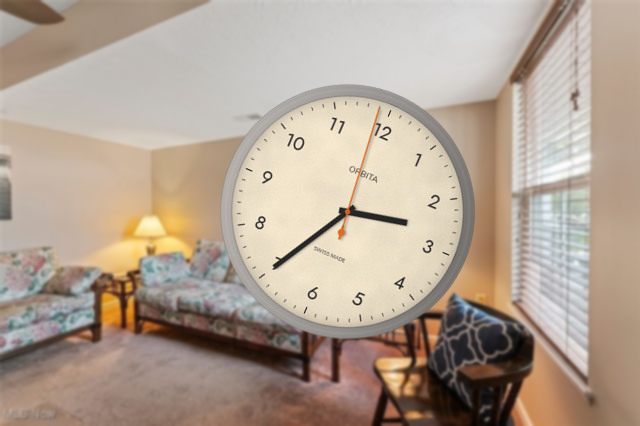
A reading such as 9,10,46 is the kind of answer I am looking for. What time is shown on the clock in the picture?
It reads 2,34,59
